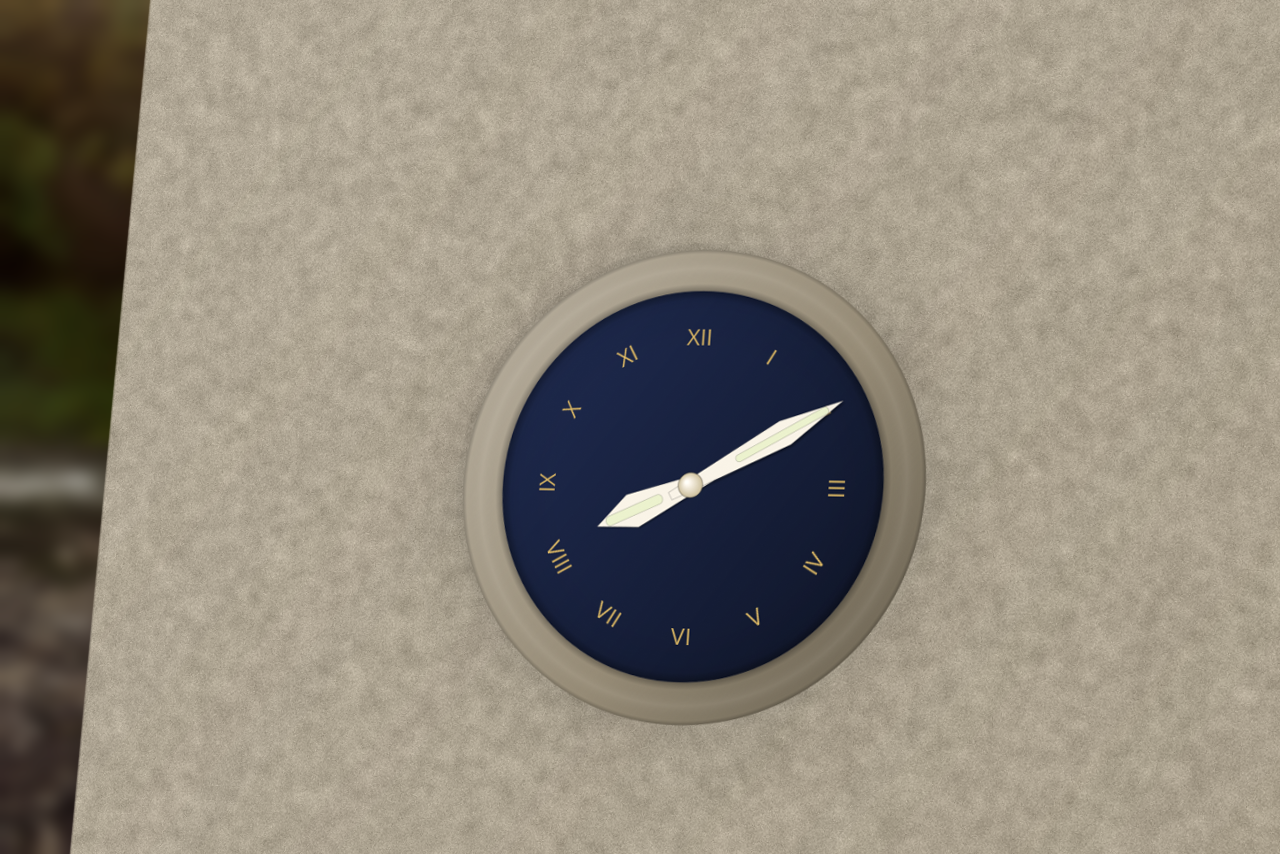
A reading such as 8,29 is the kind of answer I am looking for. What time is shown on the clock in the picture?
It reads 8,10
